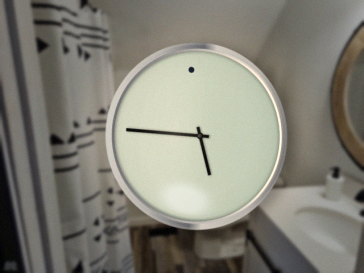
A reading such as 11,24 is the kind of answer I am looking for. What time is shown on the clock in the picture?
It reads 5,47
